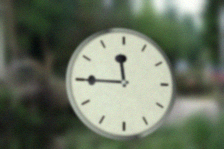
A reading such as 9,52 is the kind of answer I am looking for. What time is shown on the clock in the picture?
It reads 11,45
